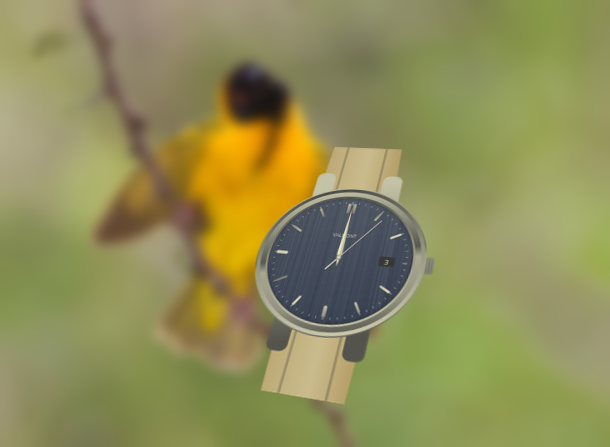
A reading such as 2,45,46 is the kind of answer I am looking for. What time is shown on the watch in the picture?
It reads 12,00,06
